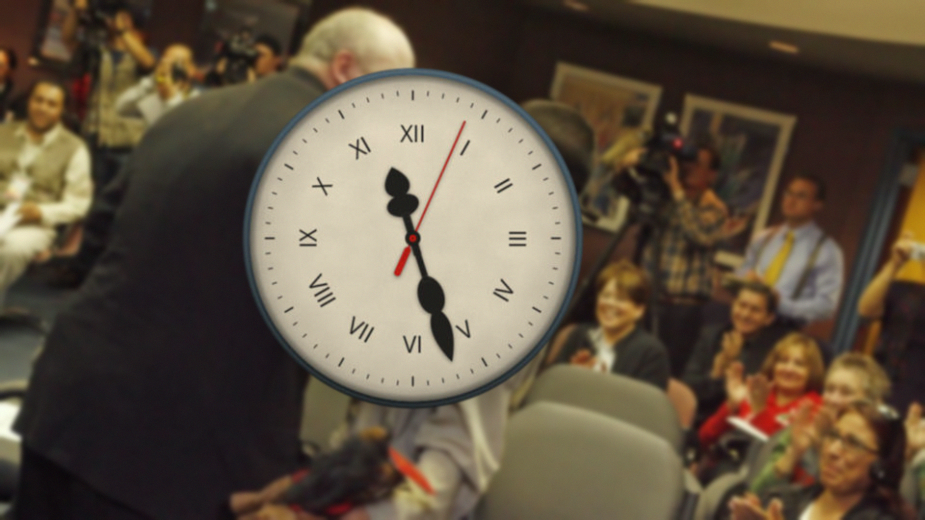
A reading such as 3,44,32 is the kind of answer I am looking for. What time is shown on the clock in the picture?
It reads 11,27,04
